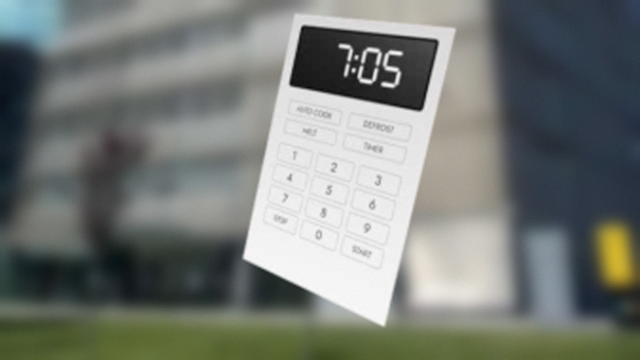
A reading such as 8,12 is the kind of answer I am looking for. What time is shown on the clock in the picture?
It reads 7,05
